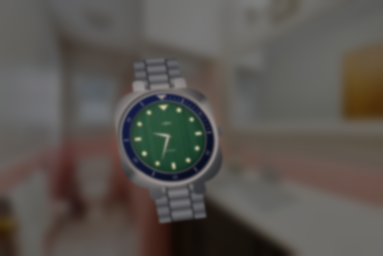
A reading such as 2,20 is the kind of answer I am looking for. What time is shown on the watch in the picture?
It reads 9,34
